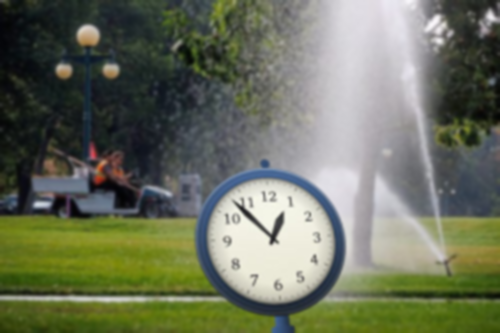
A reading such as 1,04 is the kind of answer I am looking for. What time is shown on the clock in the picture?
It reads 12,53
